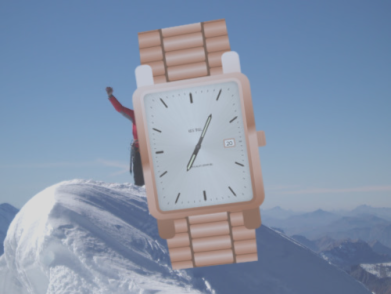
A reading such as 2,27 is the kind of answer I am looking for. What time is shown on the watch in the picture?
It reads 7,05
